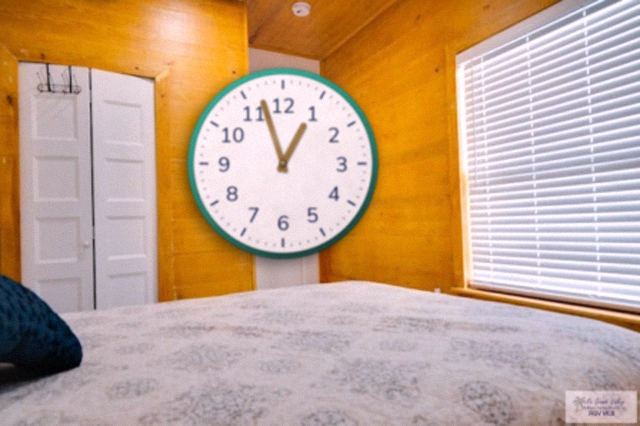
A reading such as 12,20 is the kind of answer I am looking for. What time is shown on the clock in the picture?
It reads 12,57
